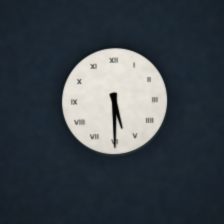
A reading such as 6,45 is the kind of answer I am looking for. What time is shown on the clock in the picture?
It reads 5,30
